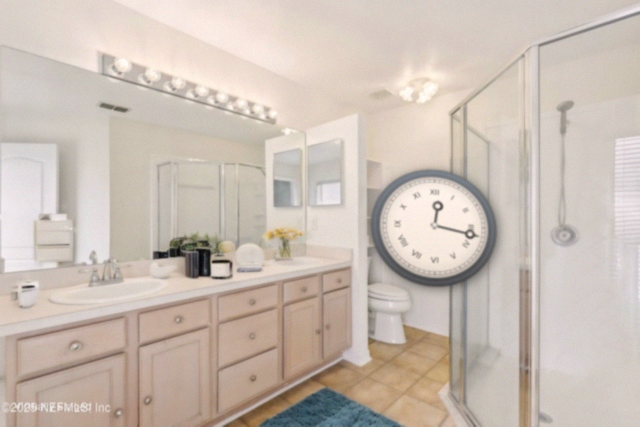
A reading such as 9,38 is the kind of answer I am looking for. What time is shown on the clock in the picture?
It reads 12,17
